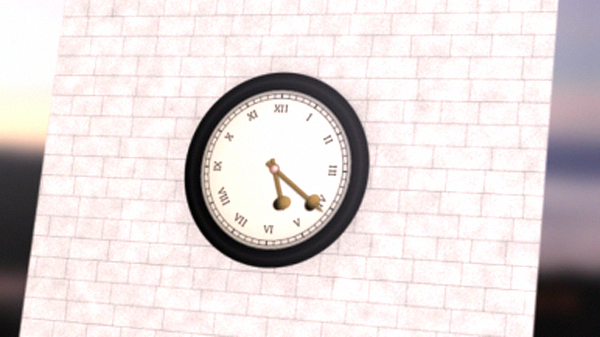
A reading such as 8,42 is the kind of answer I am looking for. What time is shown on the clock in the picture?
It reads 5,21
